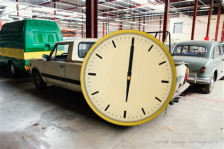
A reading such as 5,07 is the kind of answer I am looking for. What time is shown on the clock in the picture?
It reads 6,00
